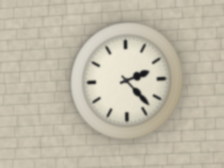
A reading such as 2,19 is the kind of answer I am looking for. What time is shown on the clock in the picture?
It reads 2,23
